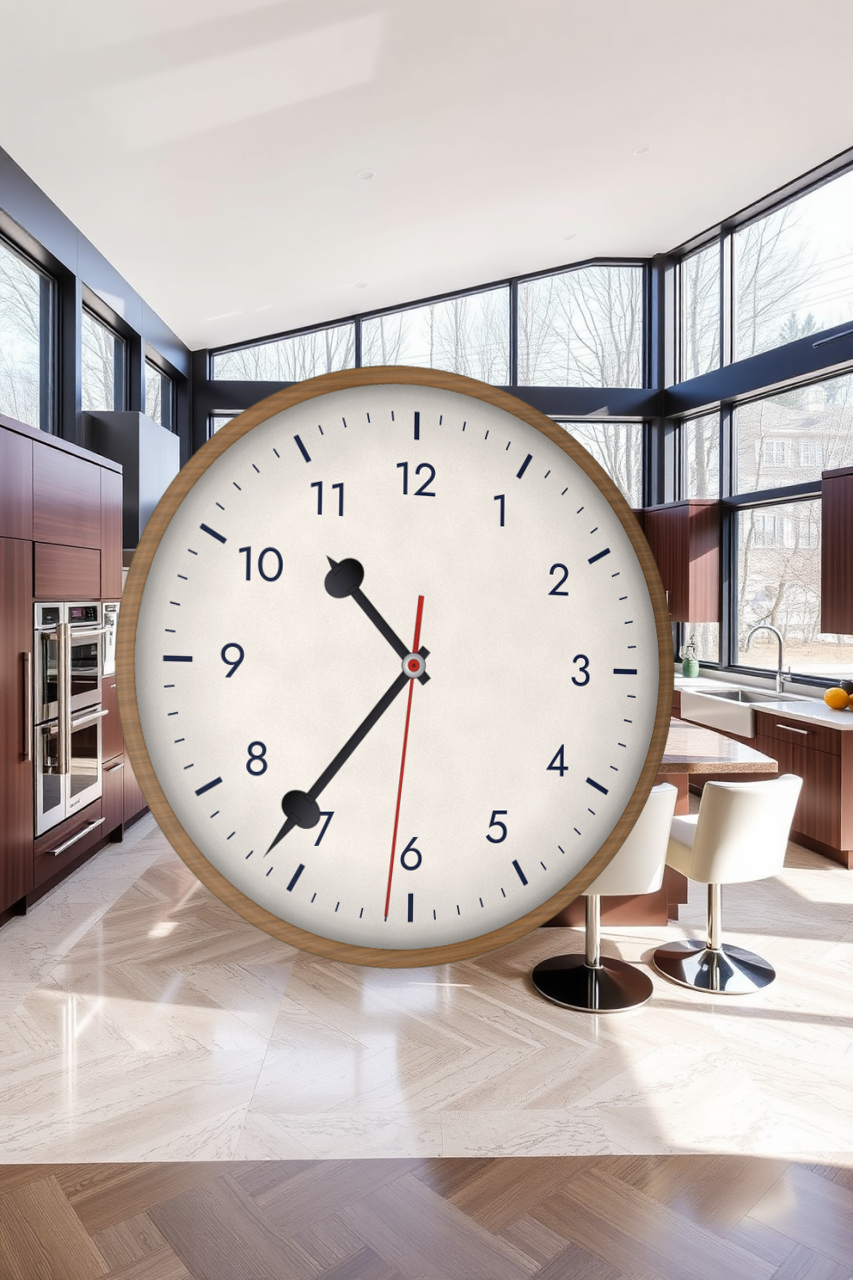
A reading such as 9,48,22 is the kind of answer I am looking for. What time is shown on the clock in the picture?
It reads 10,36,31
